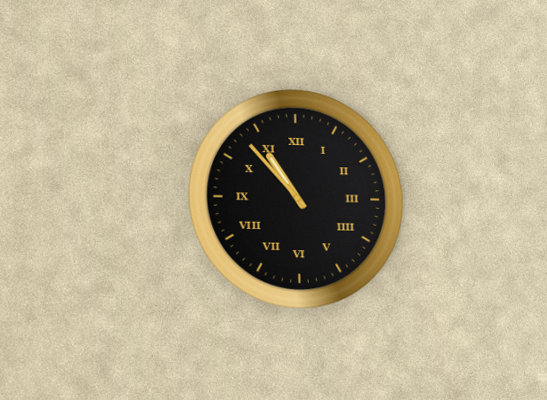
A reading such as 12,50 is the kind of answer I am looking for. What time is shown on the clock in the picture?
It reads 10,53
